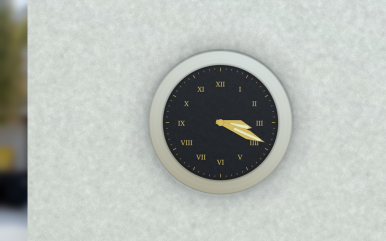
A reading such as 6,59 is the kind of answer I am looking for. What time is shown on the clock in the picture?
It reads 3,19
